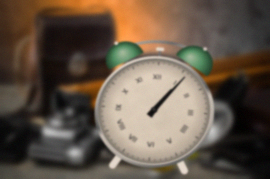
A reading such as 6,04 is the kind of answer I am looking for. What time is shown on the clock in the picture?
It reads 1,06
